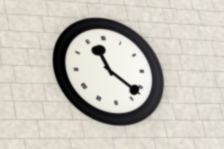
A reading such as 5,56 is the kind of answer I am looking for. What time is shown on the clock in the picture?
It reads 11,22
